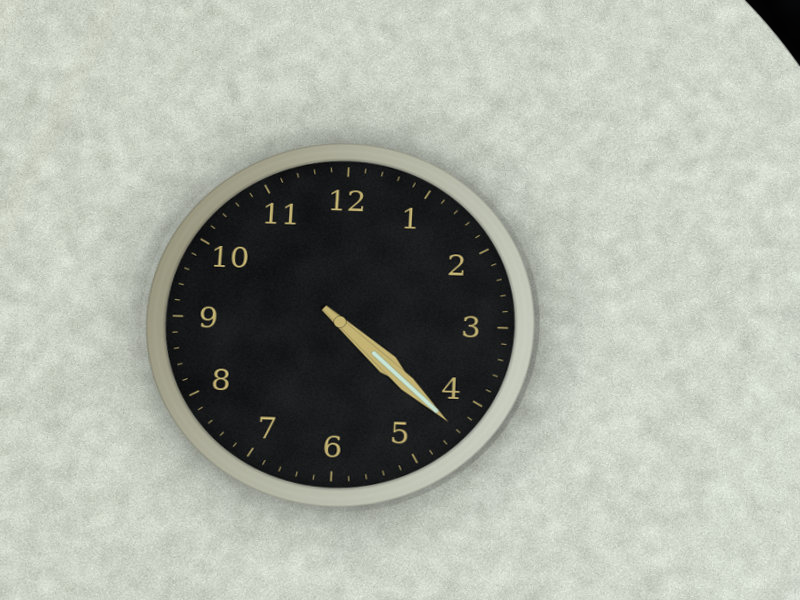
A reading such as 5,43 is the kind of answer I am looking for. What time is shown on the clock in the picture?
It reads 4,22
